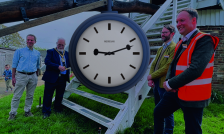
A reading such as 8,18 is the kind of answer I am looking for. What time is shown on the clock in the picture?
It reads 9,12
